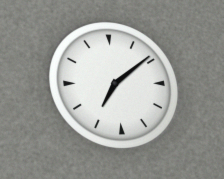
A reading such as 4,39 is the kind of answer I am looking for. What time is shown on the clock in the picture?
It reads 7,09
